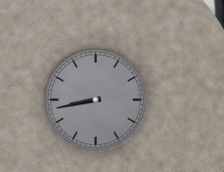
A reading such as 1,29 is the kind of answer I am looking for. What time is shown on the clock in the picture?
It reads 8,43
